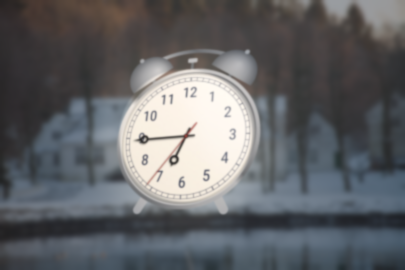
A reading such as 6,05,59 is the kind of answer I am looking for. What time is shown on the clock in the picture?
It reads 6,44,36
